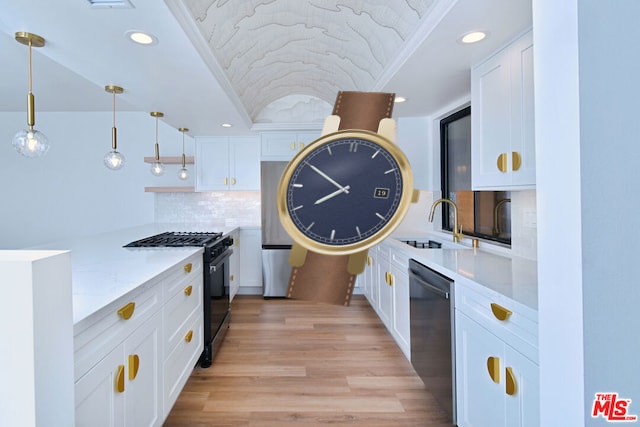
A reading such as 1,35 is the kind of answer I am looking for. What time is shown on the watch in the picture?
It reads 7,50
